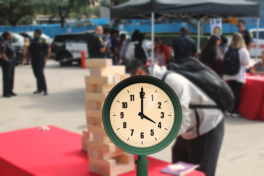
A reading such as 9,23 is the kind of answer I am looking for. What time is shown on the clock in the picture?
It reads 4,00
